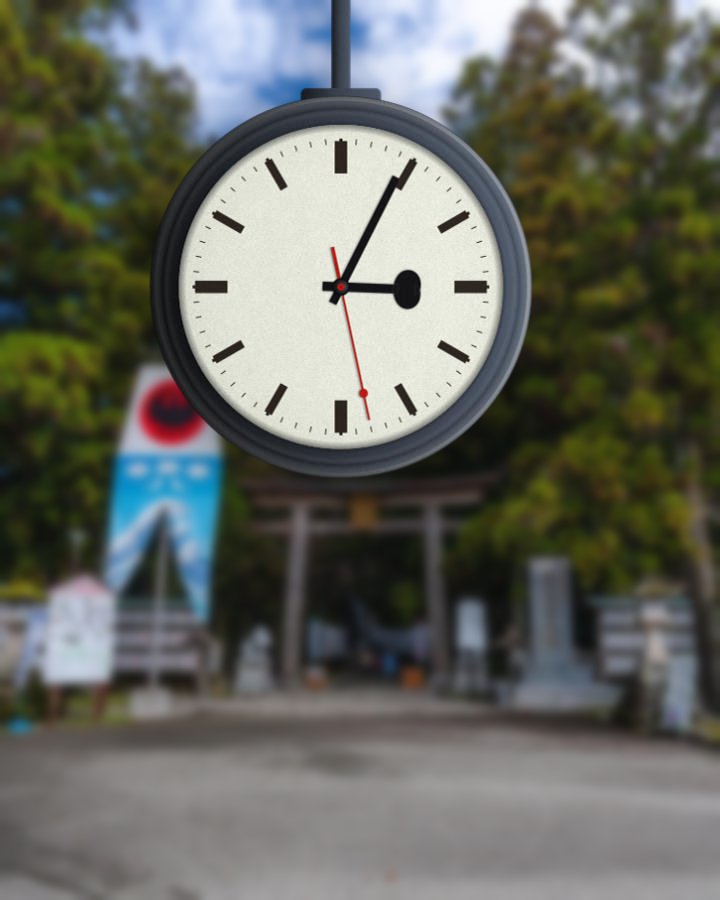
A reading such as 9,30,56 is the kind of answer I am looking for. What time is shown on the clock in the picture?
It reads 3,04,28
